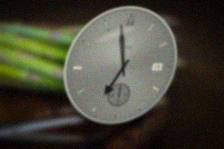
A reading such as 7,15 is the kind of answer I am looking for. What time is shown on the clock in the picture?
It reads 6,58
